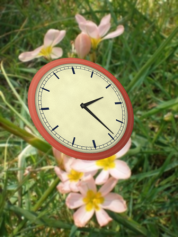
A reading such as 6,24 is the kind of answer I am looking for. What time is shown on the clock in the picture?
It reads 2,24
